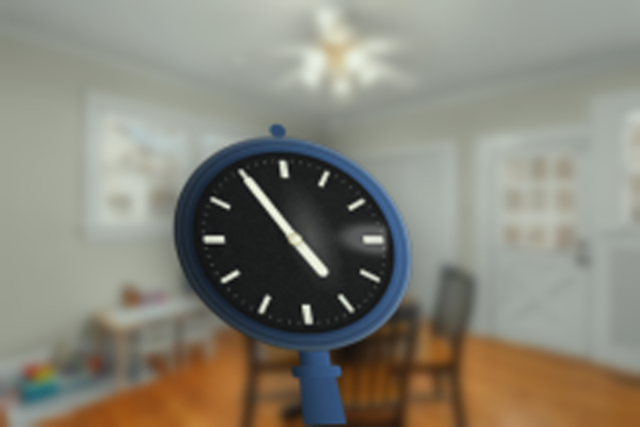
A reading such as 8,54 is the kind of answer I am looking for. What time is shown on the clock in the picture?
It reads 4,55
